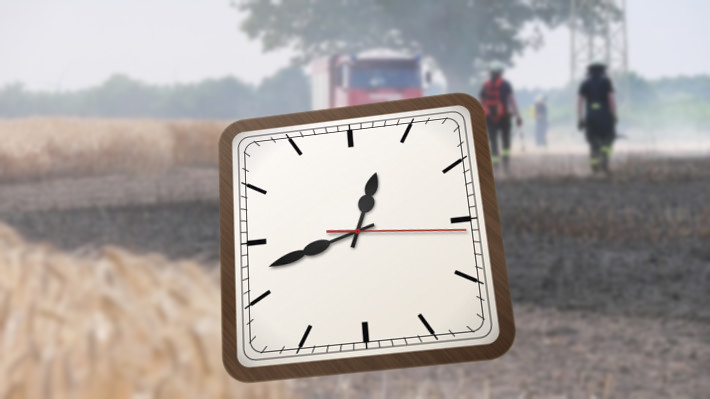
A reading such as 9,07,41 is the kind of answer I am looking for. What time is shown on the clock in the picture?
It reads 12,42,16
